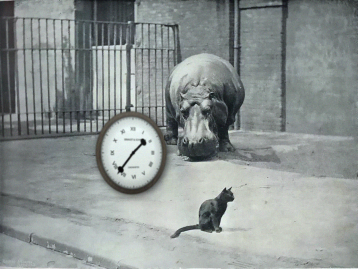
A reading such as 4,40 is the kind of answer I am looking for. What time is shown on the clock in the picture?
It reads 1,37
